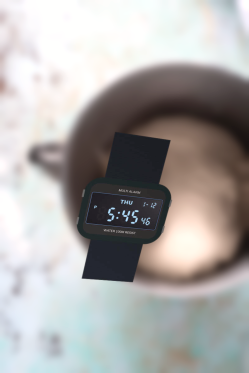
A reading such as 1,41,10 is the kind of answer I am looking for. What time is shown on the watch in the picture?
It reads 5,45,46
